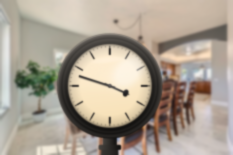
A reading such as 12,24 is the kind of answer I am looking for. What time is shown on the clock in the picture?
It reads 3,48
